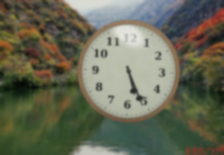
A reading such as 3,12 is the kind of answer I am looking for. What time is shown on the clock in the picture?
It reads 5,26
